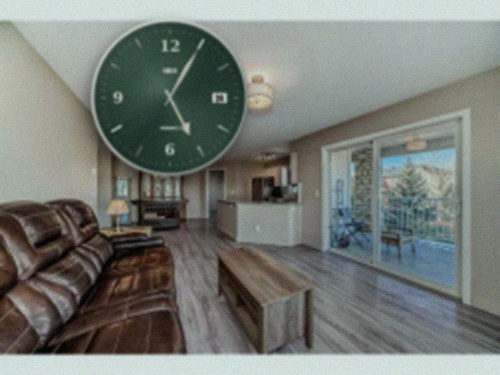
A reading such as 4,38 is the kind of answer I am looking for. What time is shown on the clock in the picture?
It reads 5,05
